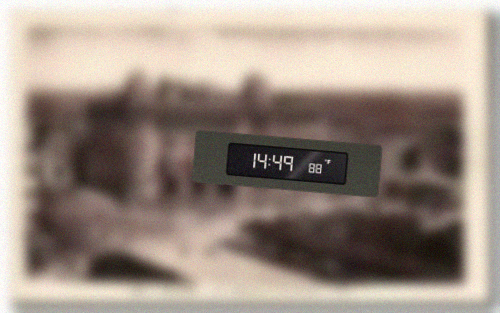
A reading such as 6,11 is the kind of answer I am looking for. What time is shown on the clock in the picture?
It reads 14,49
